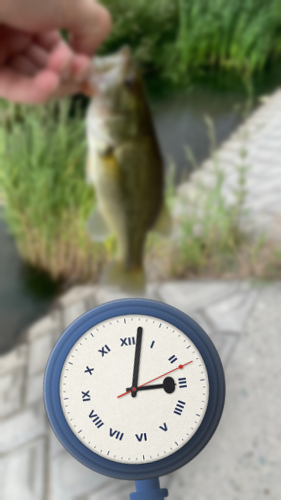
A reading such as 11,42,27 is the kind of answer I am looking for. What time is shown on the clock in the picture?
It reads 3,02,12
